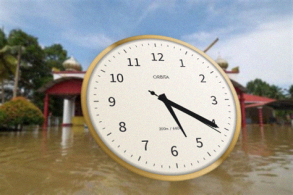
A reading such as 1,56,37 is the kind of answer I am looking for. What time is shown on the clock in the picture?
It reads 5,20,21
